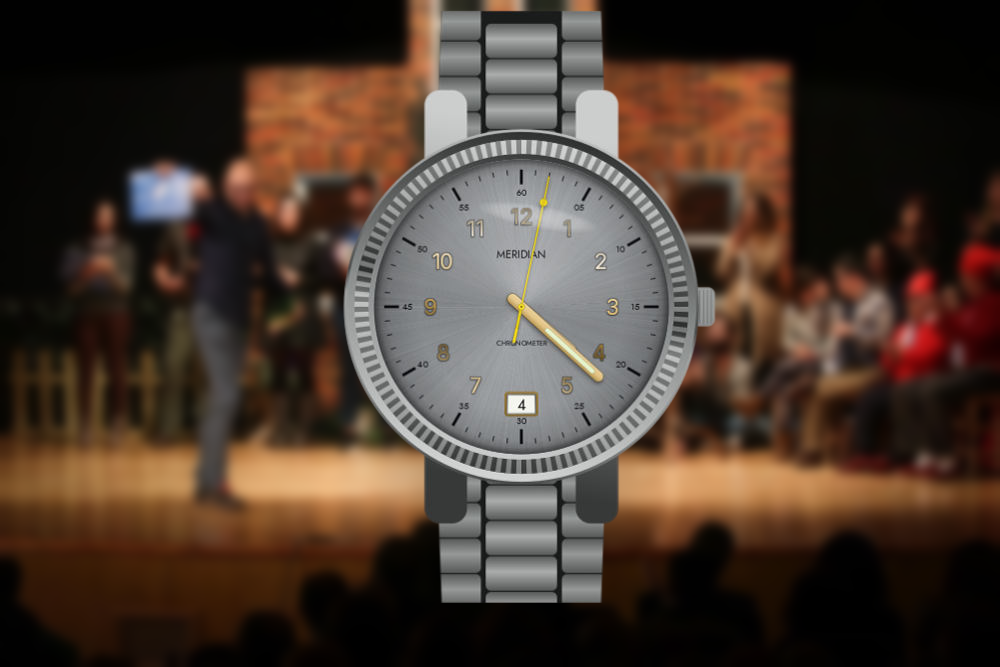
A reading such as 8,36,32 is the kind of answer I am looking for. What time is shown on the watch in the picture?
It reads 4,22,02
